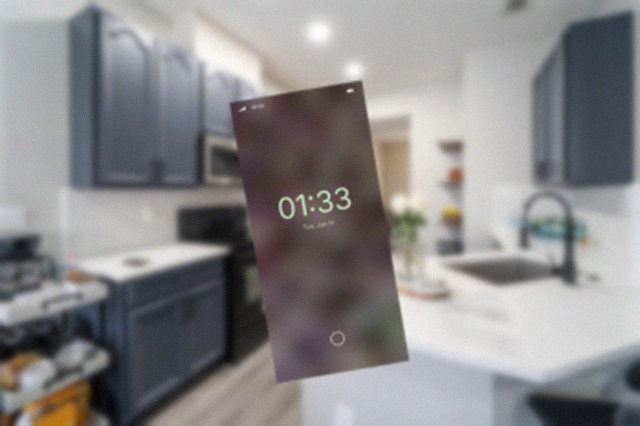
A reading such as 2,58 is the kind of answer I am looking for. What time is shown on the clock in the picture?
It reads 1,33
